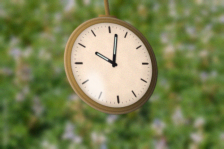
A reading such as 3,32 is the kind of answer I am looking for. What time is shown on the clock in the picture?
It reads 10,02
